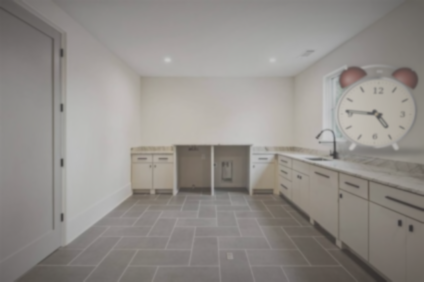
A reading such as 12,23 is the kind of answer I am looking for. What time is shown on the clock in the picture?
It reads 4,46
